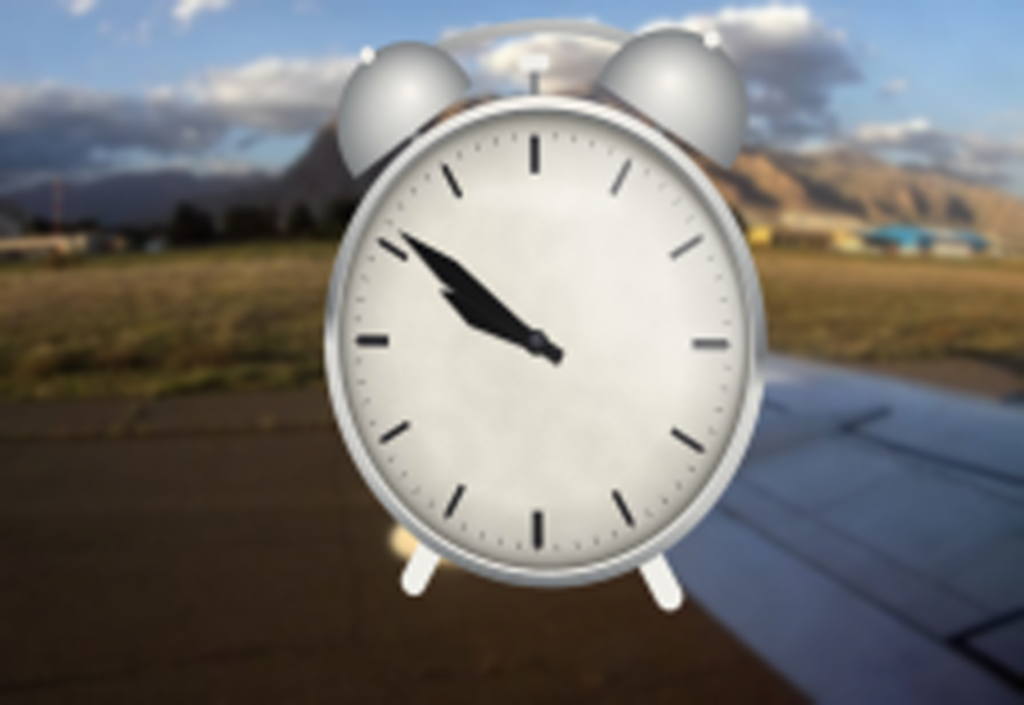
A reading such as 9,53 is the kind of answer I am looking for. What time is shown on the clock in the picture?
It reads 9,51
